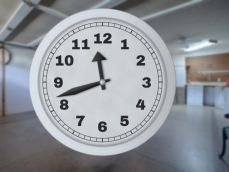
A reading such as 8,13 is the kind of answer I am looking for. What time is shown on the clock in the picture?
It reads 11,42
